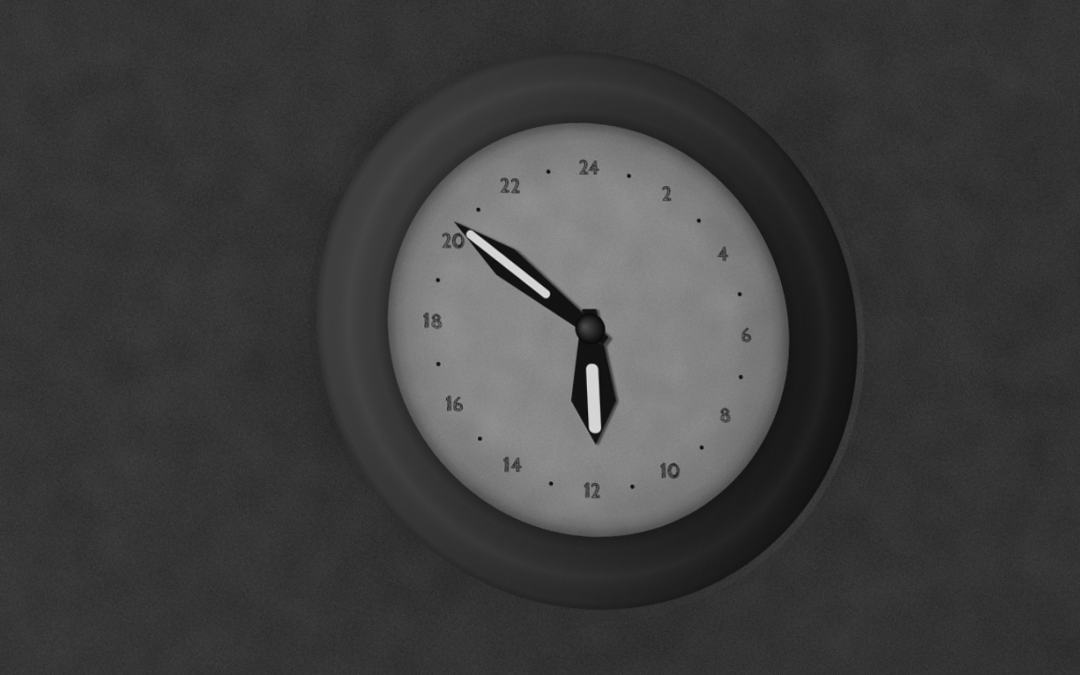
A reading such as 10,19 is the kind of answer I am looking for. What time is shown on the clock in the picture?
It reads 11,51
